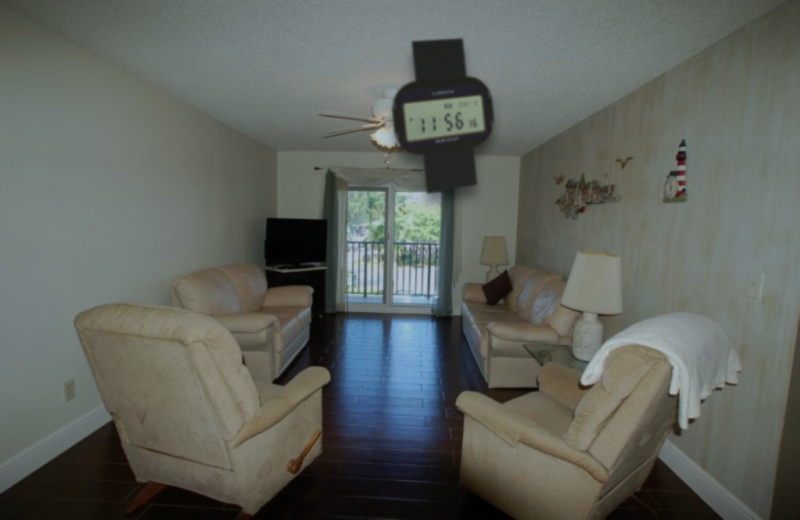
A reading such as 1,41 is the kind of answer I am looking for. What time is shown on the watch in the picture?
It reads 11,56
